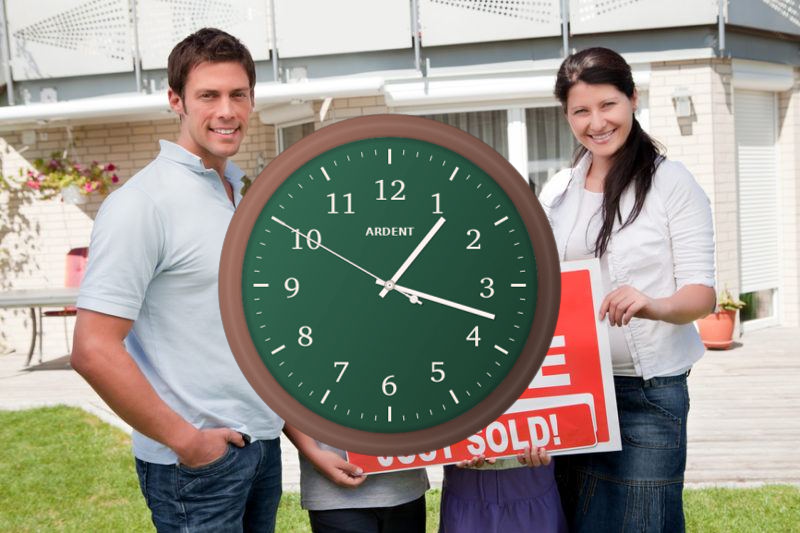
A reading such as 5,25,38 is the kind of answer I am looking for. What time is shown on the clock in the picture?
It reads 1,17,50
